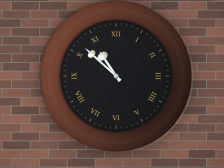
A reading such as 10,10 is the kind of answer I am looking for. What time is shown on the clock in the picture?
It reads 10,52
